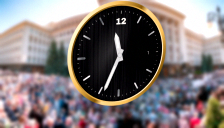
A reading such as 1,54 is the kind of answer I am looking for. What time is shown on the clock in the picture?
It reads 11,34
